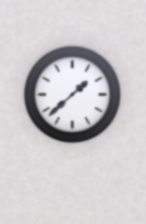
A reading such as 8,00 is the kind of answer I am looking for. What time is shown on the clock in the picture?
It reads 1,38
